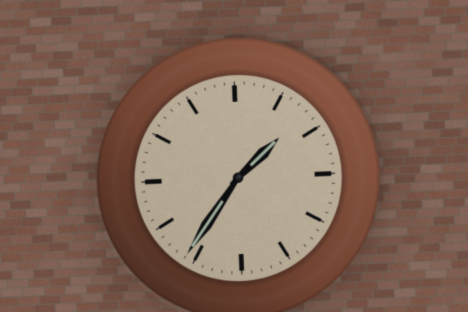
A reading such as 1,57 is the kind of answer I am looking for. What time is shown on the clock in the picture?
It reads 1,36
